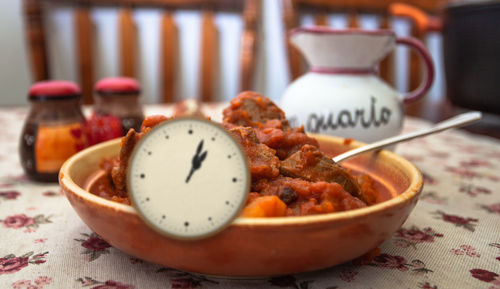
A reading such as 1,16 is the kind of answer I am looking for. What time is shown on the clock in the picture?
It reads 1,03
